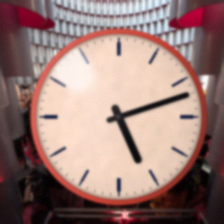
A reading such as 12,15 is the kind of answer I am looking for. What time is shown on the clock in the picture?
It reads 5,12
